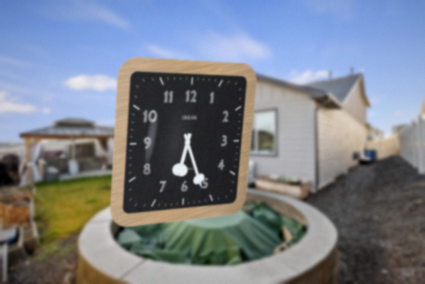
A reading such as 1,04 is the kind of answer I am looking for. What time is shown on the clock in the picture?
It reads 6,26
